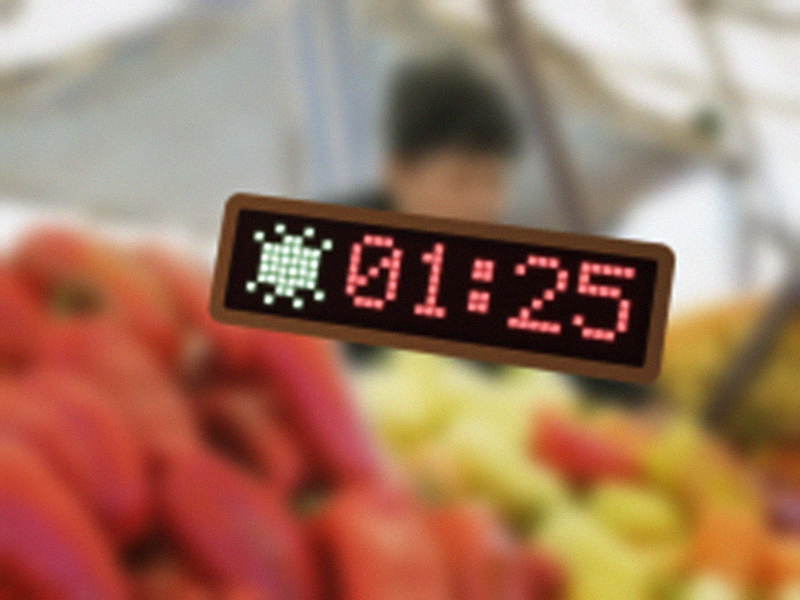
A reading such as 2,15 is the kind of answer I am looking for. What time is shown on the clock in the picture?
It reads 1,25
